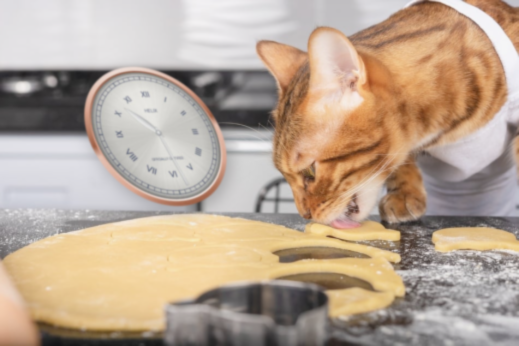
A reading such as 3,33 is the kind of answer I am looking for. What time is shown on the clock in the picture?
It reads 10,28
